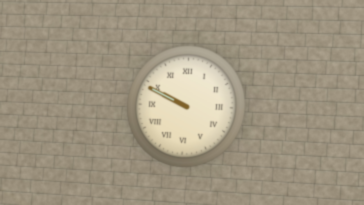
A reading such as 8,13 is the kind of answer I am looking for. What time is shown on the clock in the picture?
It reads 9,49
